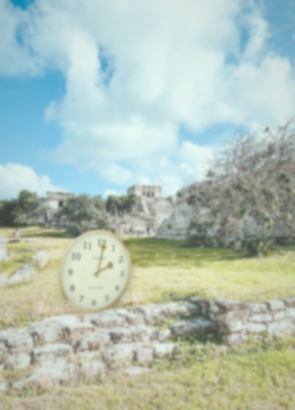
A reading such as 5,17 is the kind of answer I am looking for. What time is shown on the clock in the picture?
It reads 2,01
